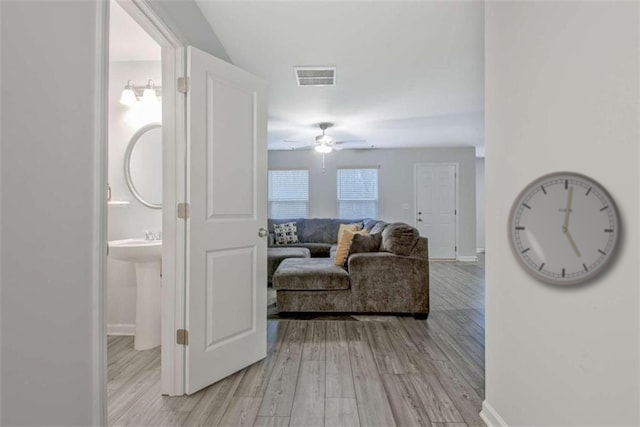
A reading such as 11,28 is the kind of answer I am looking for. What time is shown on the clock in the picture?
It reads 5,01
